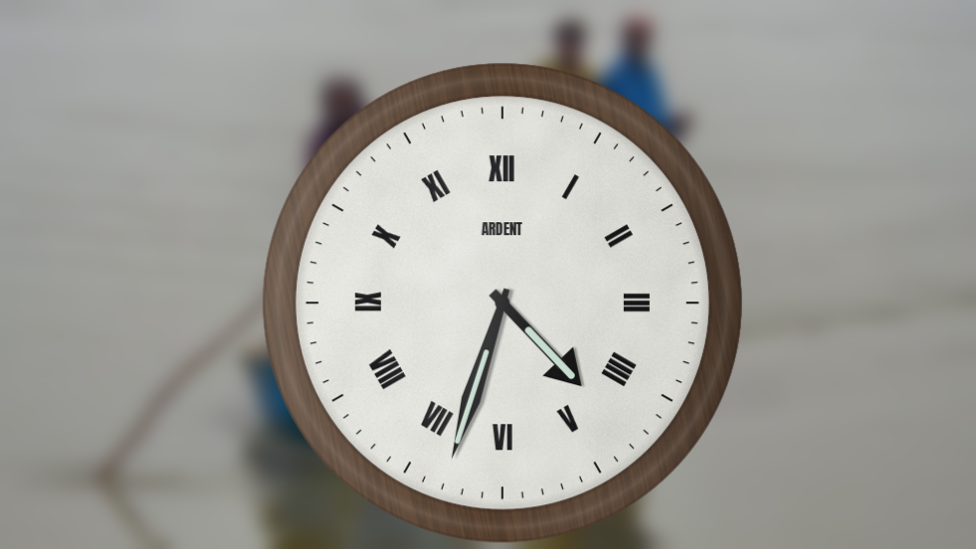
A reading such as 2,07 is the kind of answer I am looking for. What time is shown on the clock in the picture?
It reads 4,33
